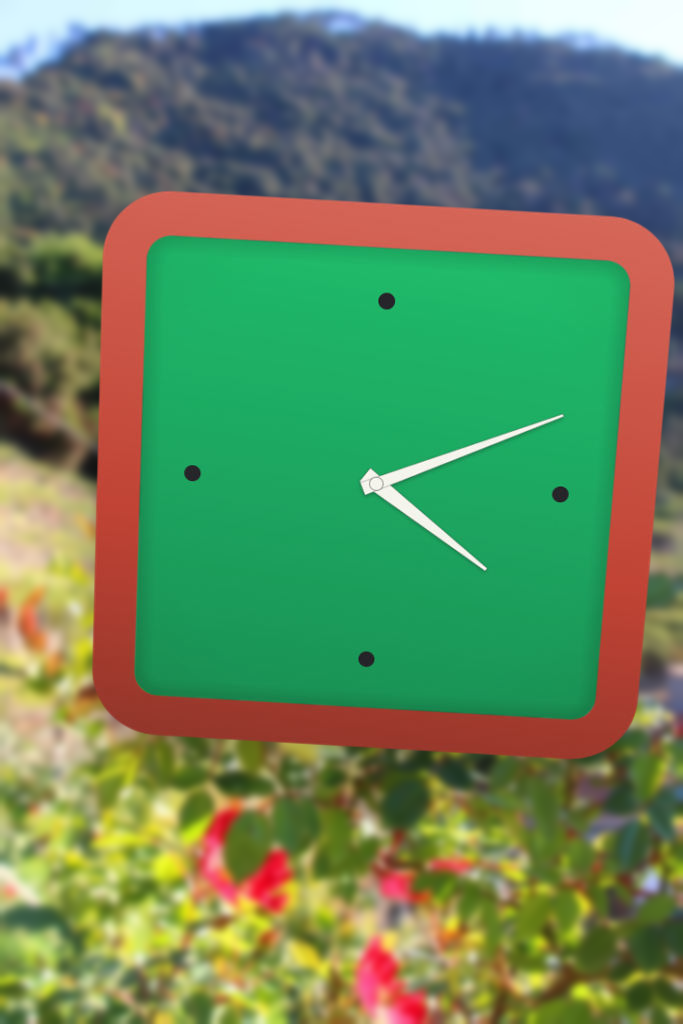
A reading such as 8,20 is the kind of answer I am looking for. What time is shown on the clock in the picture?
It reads 4,11
